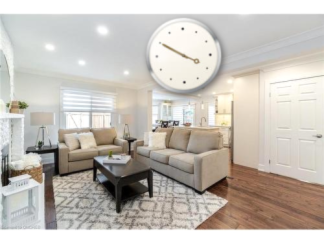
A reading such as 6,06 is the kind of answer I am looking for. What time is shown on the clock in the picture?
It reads 3,50
